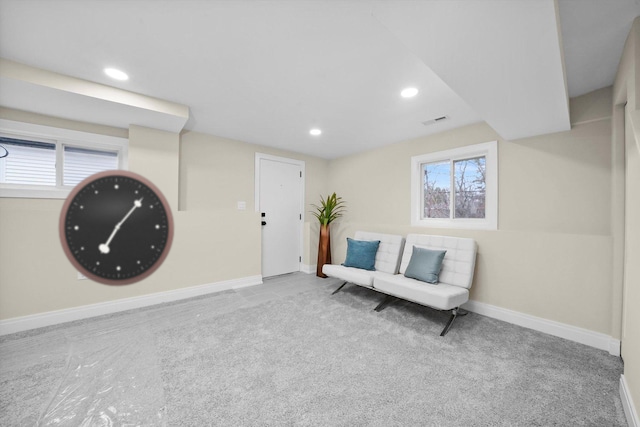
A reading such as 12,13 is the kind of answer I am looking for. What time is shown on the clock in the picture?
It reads 7,07
